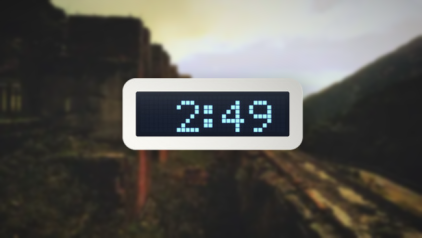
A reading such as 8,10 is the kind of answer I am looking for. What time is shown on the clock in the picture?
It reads 2,49
